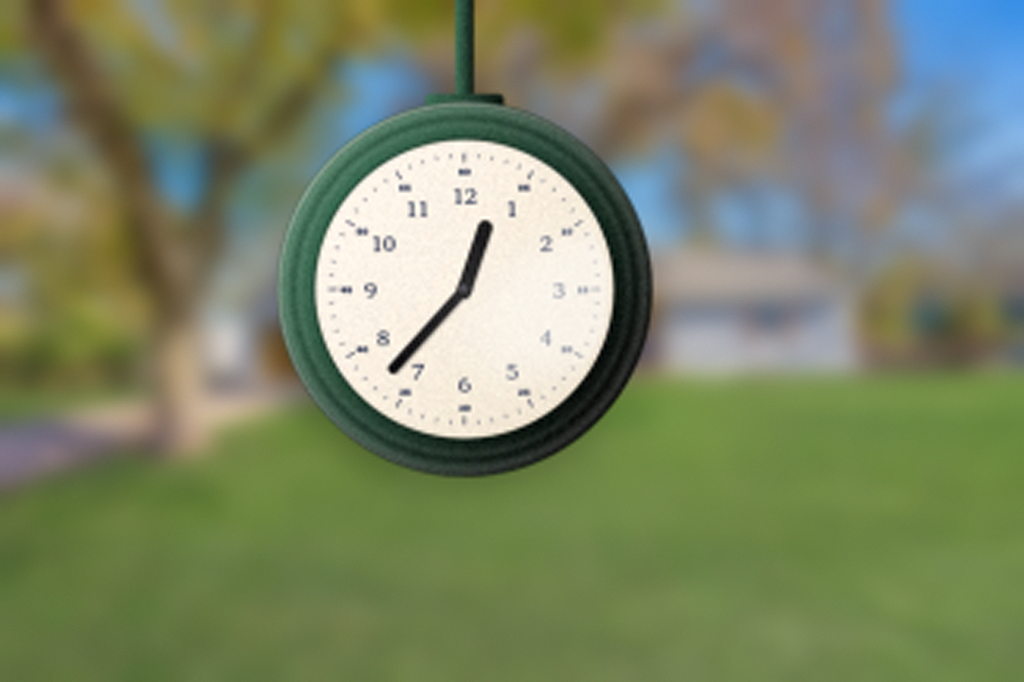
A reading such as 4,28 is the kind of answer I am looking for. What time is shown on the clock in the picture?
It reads 12,37
